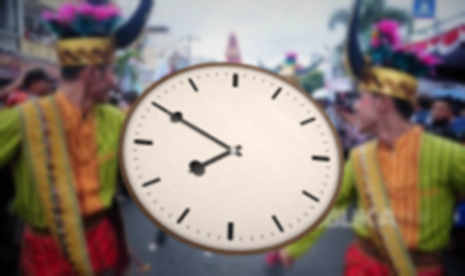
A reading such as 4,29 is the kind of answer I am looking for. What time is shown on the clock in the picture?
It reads 7,50
